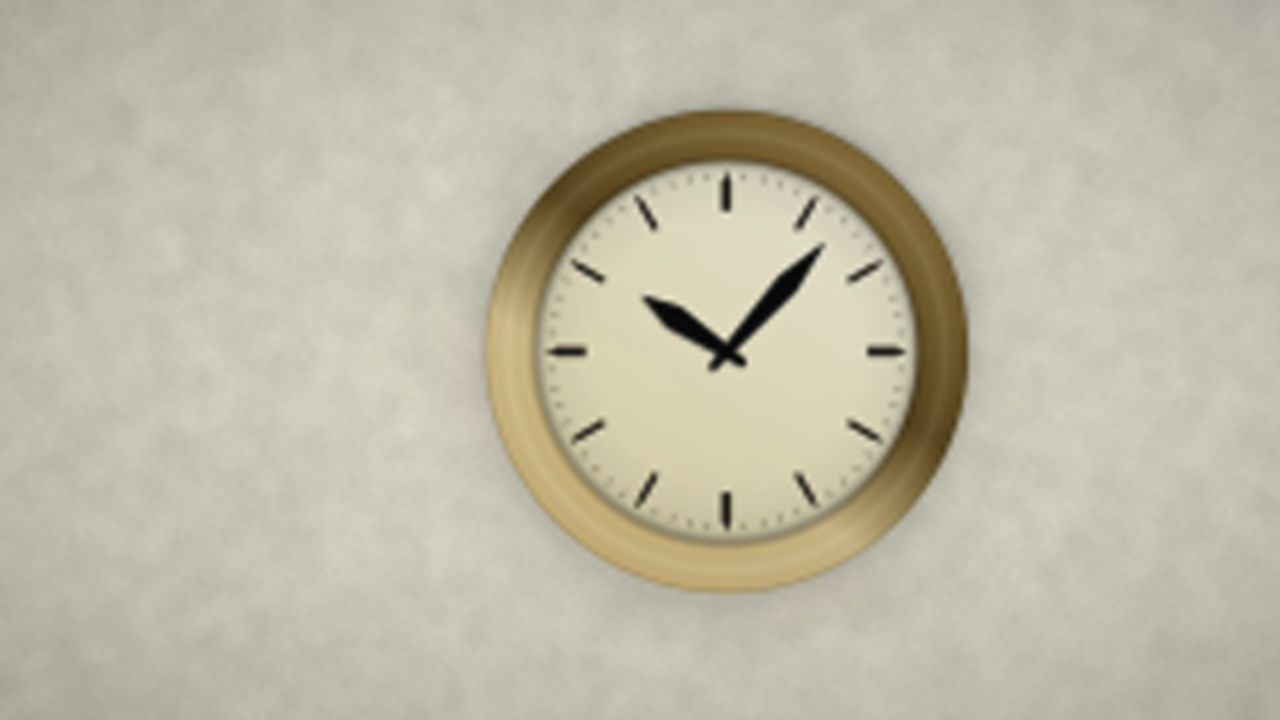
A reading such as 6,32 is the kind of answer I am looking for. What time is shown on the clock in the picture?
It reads 10,07
